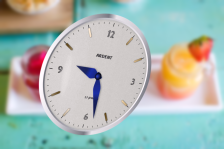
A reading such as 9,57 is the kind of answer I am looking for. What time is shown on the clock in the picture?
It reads 9,28
